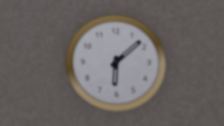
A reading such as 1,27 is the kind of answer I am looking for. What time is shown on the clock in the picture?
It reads 6,08
